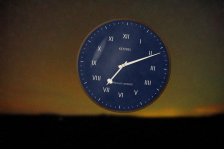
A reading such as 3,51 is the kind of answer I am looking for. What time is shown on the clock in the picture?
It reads 7,11
